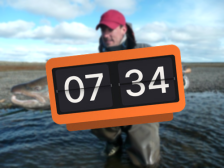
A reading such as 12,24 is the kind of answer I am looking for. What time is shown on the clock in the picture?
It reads 7,34
